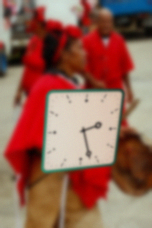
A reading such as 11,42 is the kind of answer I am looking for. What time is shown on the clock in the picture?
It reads 2,27
